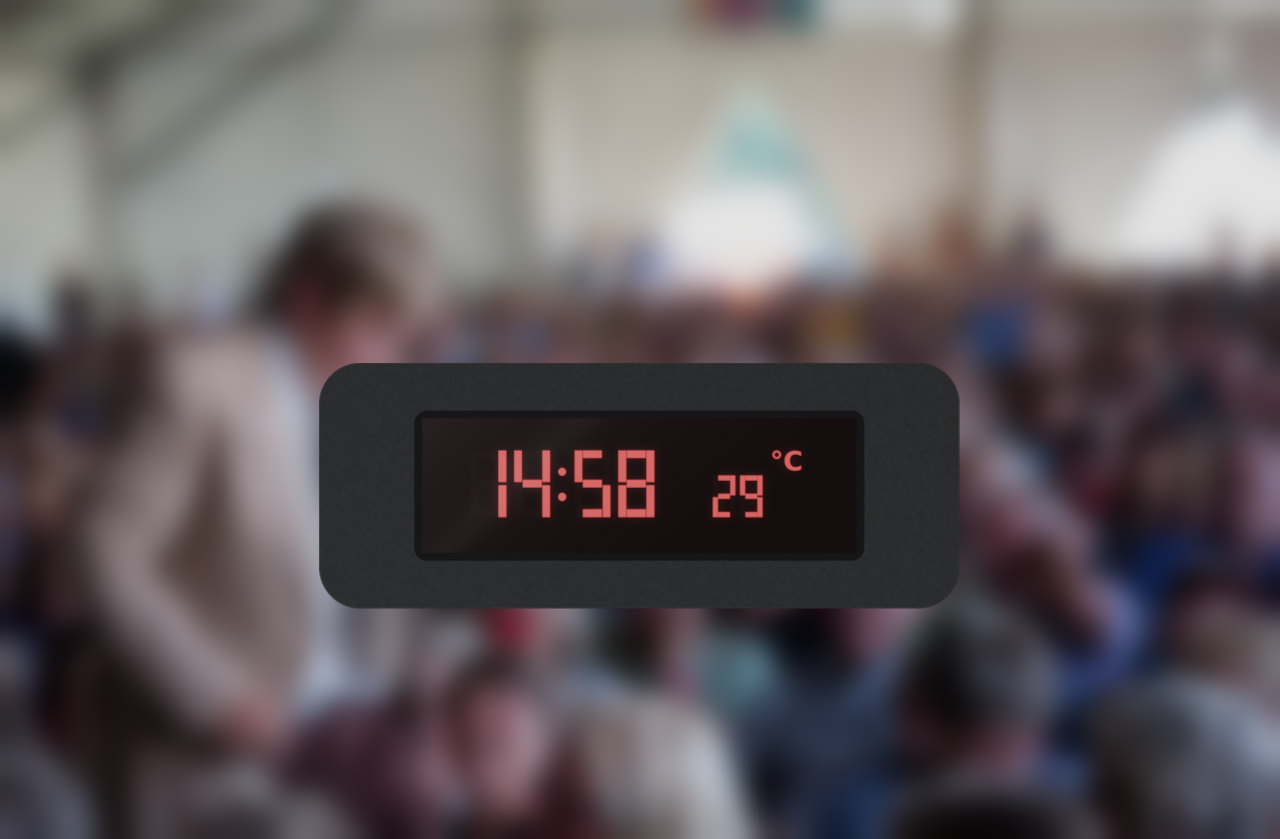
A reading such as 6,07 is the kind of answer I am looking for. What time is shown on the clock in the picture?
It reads 14,58
